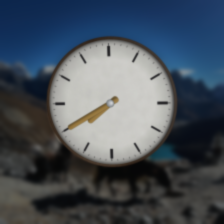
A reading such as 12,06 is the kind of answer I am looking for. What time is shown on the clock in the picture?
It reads 7,40
